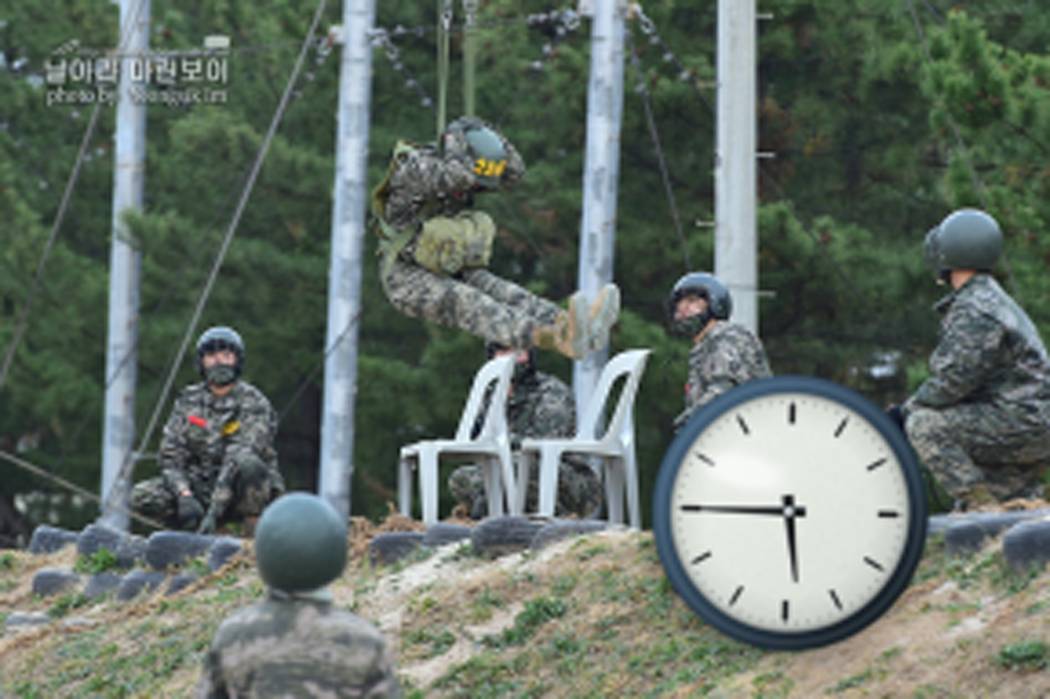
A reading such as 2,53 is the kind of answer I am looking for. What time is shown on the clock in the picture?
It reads 5,45
